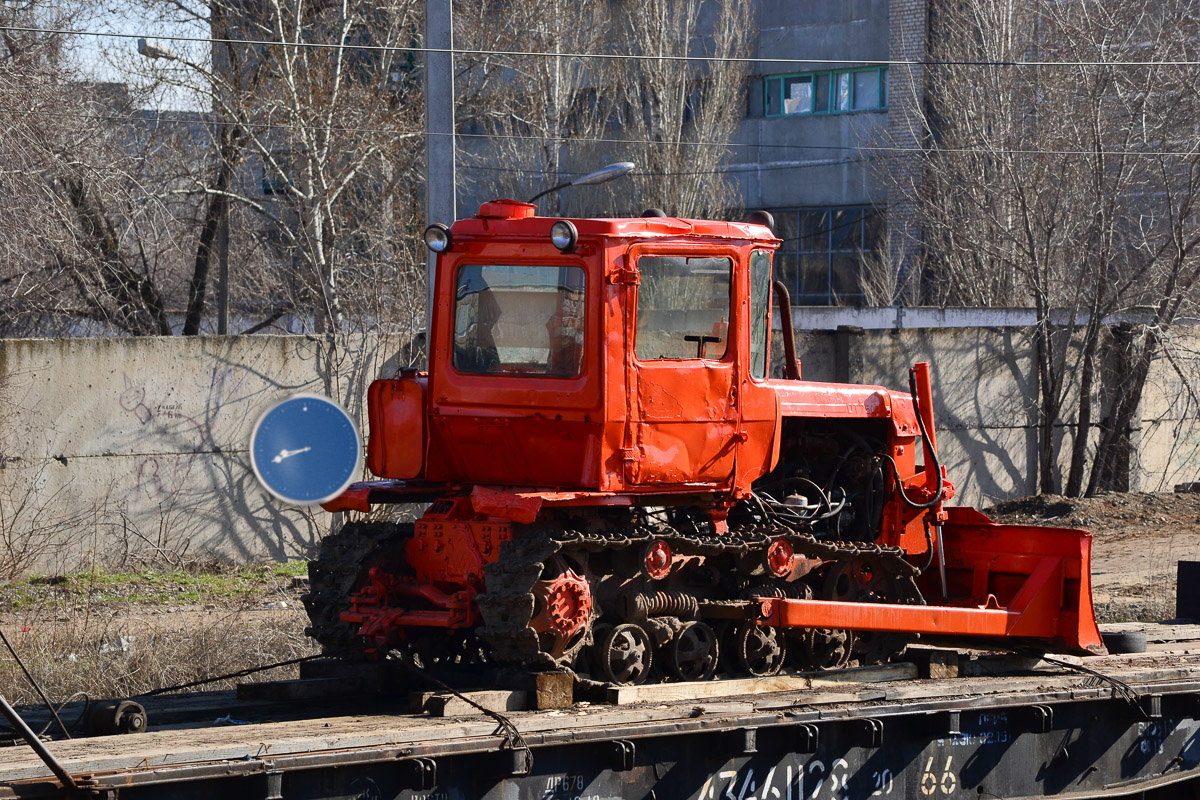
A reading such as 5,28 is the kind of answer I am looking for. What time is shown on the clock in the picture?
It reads 8,42
